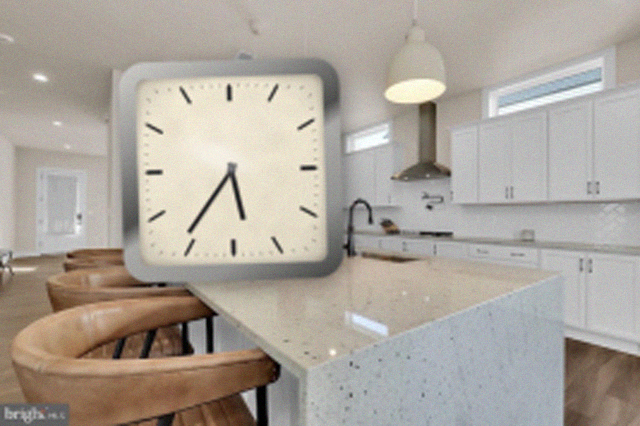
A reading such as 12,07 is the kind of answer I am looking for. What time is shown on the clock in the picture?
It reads 5,36
